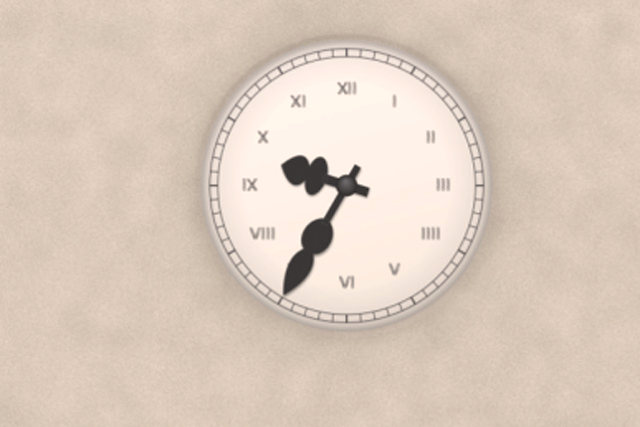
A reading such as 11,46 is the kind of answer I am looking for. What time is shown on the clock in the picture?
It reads 9,35
